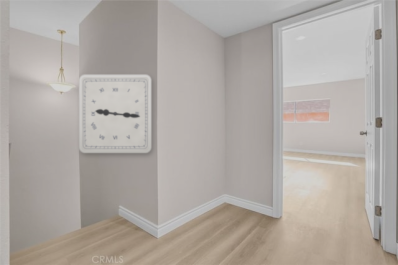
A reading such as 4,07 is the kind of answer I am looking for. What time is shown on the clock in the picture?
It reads 9,16
